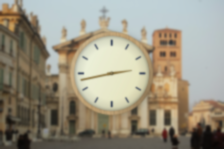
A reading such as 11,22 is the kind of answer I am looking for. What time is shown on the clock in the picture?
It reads 2,43
